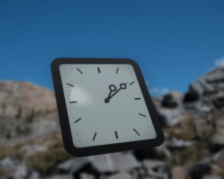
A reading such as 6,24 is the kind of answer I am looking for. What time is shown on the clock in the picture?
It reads 1,09
